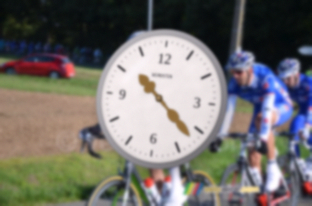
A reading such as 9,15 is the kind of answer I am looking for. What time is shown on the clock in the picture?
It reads 10,22
